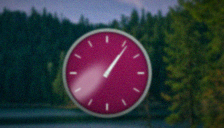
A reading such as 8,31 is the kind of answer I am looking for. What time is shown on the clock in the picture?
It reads 1,06
